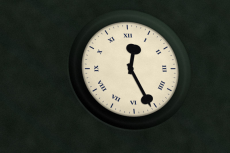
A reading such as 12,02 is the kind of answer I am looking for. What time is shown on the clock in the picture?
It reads 12,26
